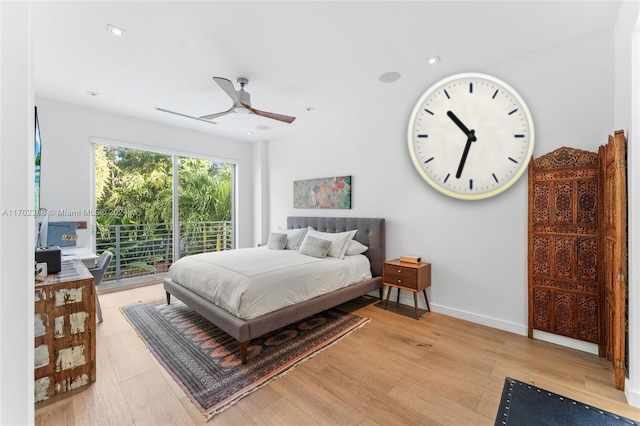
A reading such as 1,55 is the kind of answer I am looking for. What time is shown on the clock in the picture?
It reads 10,33
